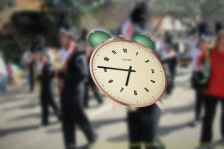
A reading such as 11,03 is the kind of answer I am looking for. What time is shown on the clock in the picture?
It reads 6,46
